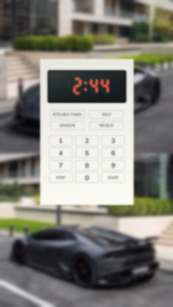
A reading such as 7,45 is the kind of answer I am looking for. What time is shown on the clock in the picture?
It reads 2,44
